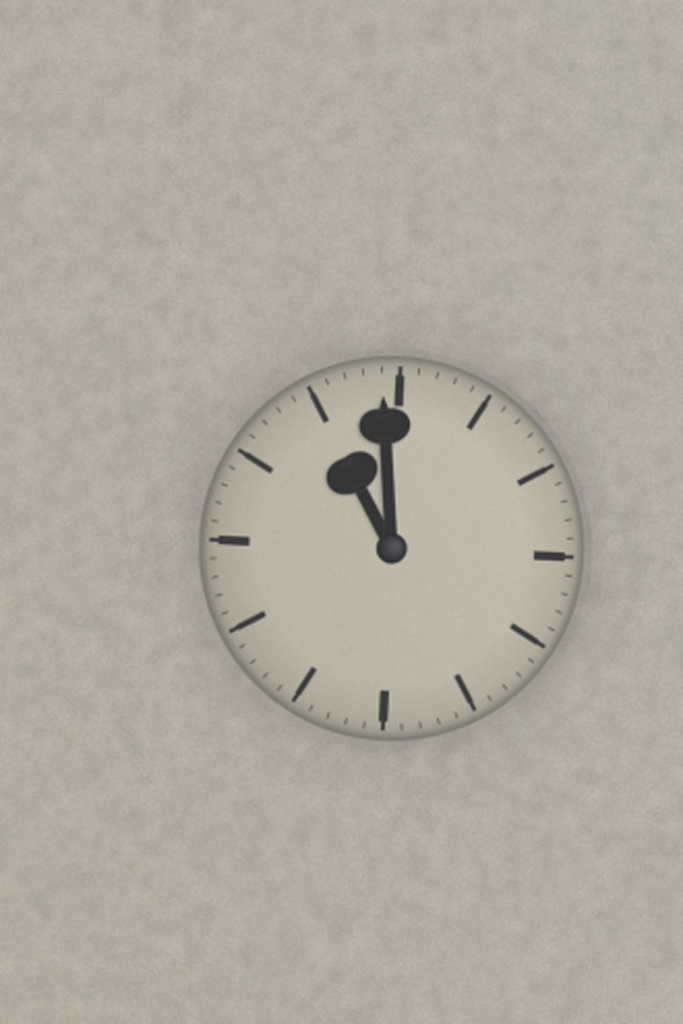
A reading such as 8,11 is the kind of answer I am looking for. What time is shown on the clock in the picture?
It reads 10,59
